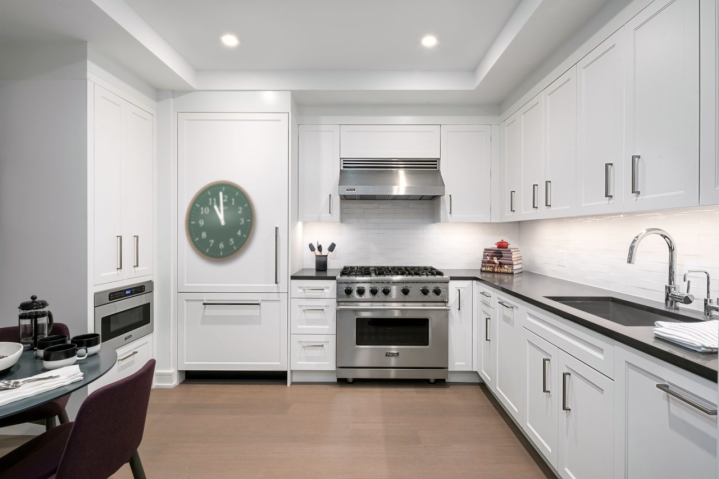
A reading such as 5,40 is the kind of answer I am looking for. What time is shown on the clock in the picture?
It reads 10,59
